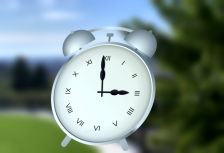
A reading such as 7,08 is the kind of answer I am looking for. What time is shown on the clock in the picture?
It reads 2,59
